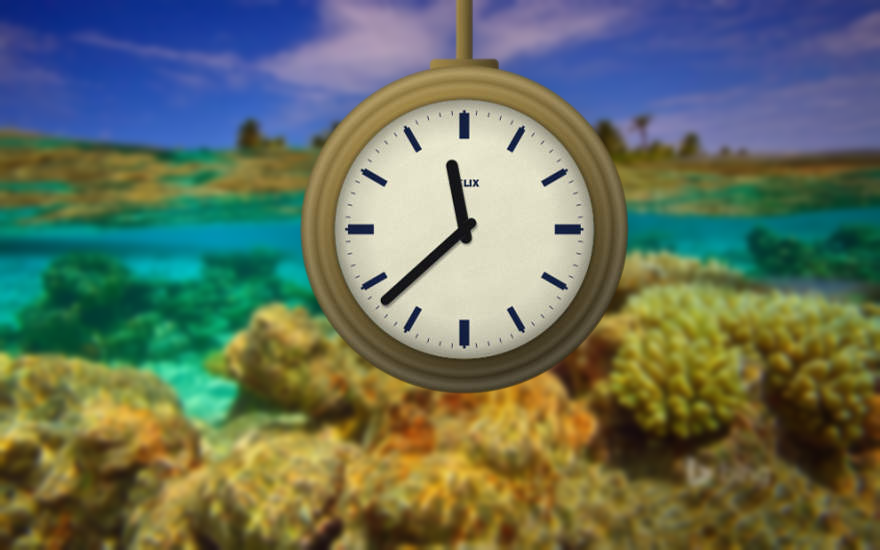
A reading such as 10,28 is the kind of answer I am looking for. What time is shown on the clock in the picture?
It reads 11,38
